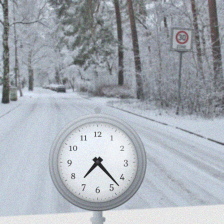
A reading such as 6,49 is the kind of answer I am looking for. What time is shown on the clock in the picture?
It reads 7,23
